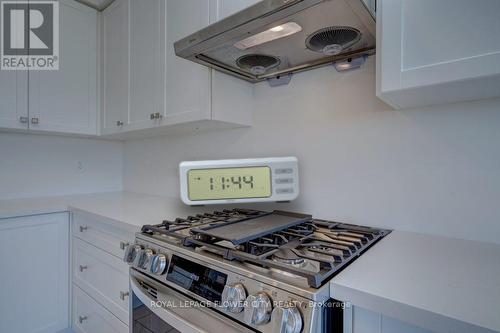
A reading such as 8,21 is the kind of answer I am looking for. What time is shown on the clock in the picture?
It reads 11,44
